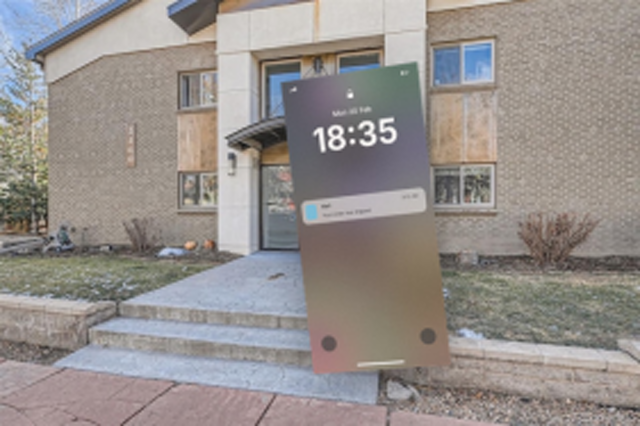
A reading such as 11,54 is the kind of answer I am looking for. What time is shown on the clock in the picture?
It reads 18,35
